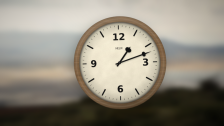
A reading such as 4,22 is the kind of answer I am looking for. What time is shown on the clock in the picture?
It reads 1,12
